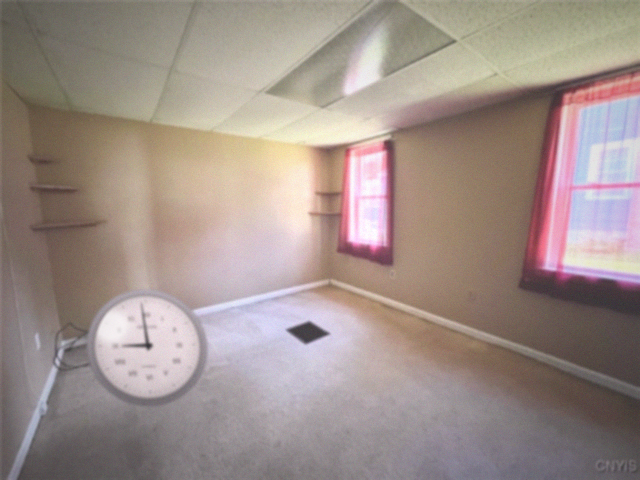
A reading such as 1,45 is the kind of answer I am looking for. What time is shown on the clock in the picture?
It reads 8,59
